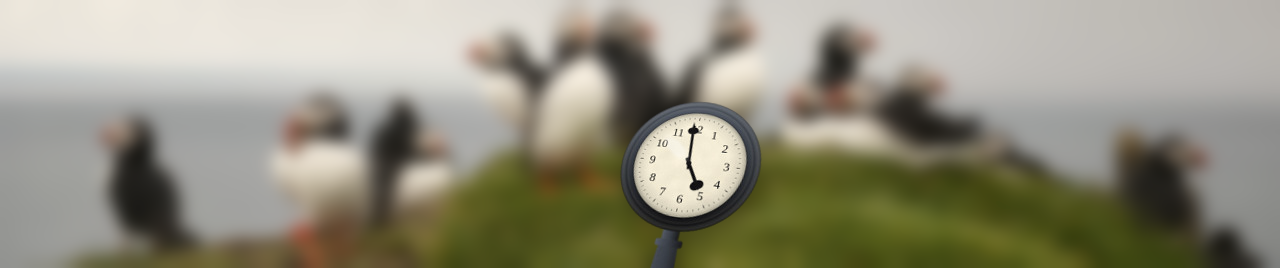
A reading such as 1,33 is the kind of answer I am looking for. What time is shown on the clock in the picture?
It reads 4,59
